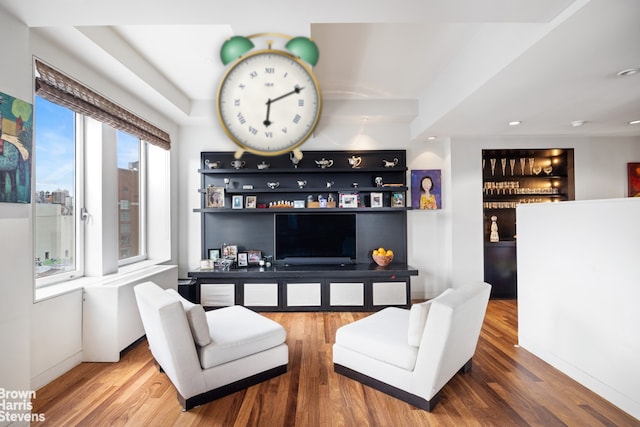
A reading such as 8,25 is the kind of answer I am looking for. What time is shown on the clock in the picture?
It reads 6,11
